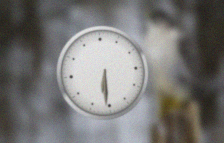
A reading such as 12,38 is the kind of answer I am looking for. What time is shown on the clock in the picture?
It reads 6,31
